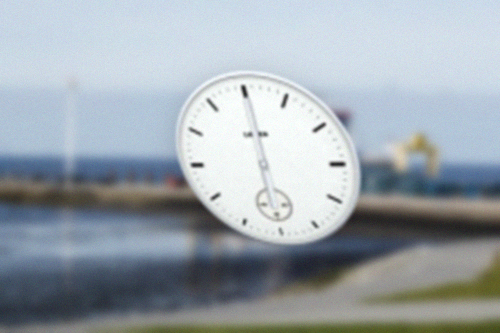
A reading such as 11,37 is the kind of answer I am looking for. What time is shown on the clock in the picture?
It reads 6,00
